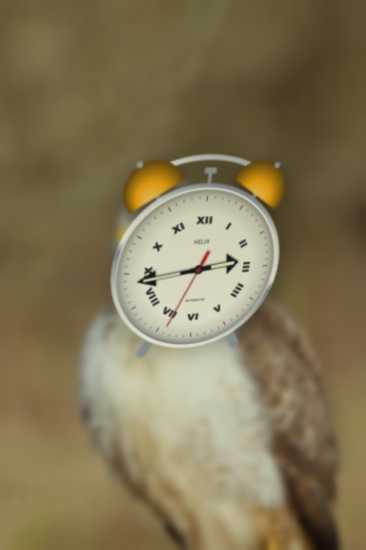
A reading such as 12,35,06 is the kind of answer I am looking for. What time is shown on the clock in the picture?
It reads 2,43,34
